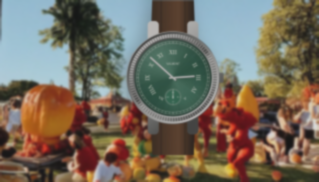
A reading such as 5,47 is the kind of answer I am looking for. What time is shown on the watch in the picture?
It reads 2,52
